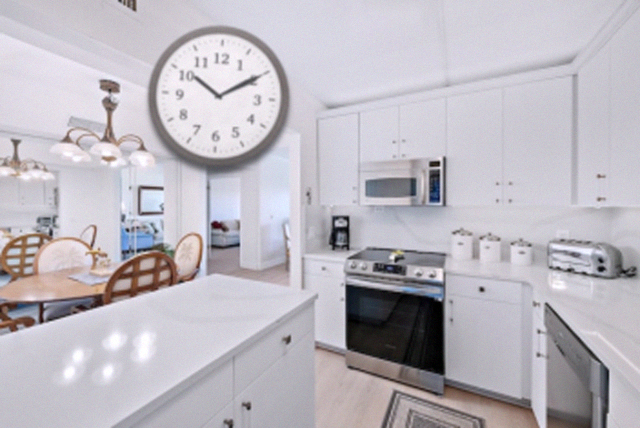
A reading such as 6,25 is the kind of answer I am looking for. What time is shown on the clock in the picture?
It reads 10,10
